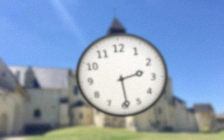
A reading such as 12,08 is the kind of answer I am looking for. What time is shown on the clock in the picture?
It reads 2,29
